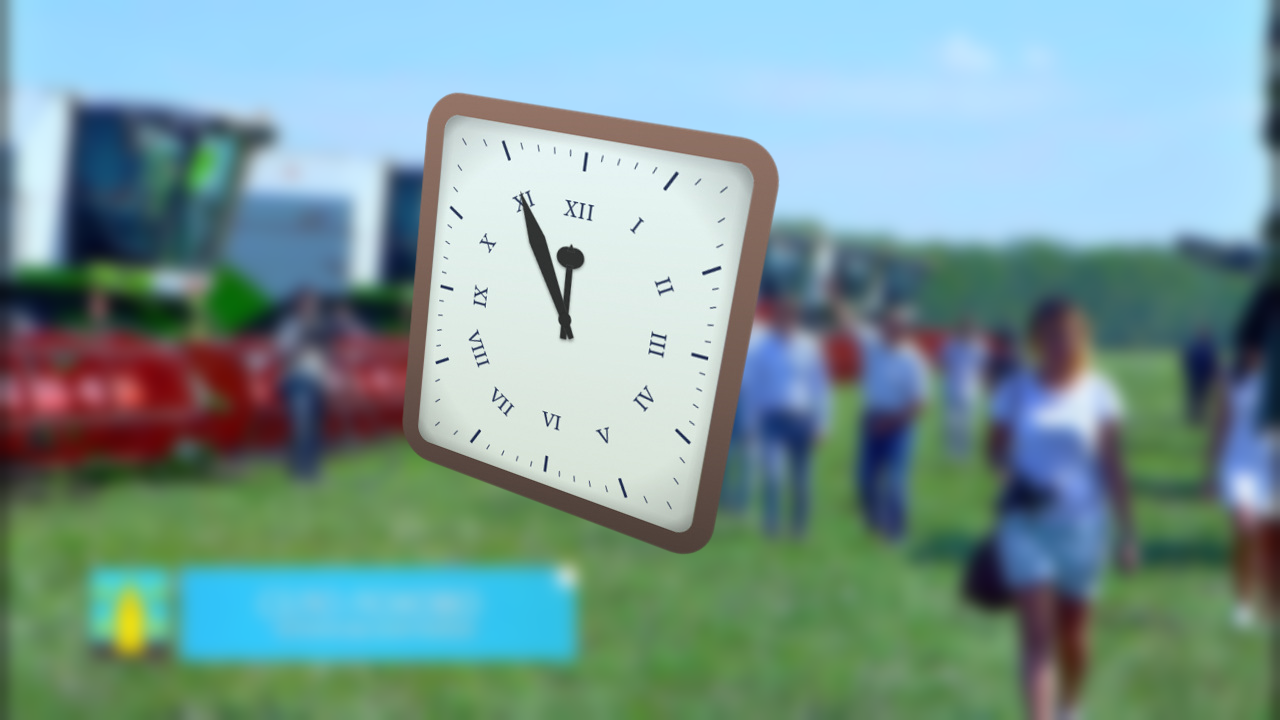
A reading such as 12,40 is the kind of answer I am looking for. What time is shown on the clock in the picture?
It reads 11,55
